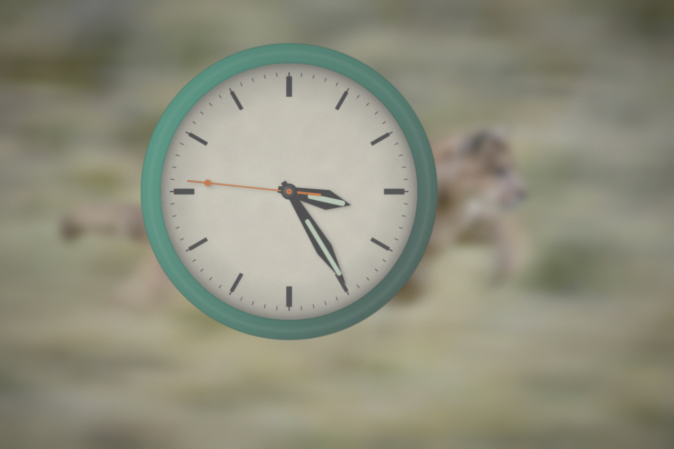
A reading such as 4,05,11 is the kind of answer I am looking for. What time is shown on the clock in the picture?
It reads 3,24,46
